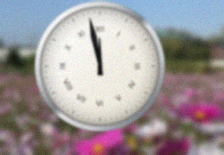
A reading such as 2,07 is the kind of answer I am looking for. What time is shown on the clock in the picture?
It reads 11,58
